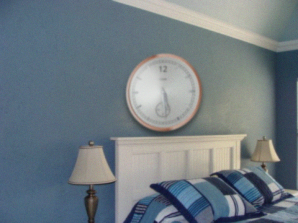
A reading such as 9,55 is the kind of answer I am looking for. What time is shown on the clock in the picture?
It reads 5,29
